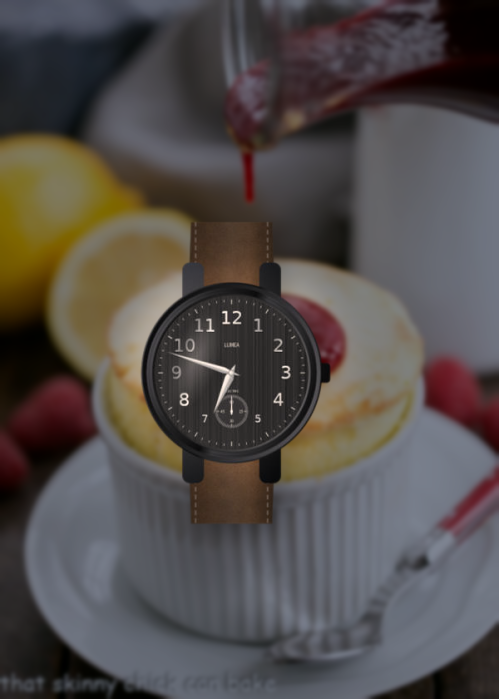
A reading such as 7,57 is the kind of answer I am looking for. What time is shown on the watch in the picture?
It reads 6,48
